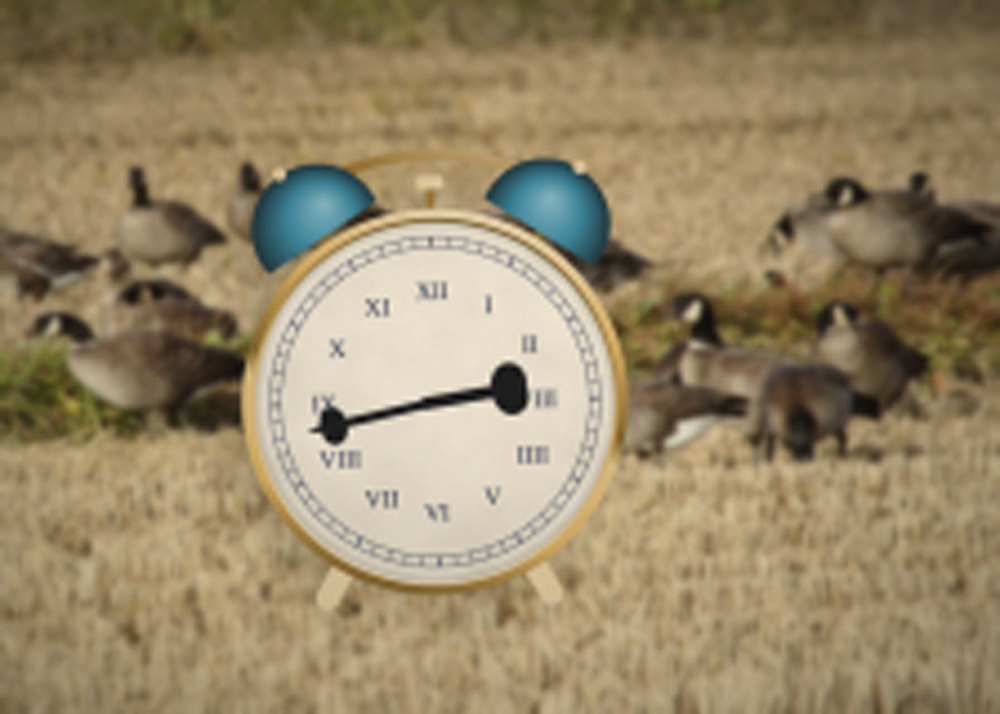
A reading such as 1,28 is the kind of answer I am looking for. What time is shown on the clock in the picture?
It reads 2,43
